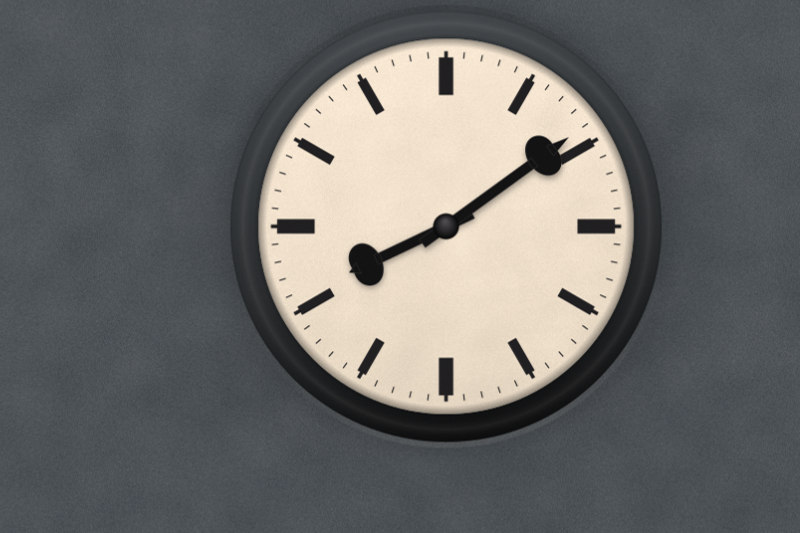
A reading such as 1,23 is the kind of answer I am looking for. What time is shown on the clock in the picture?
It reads 8,09
